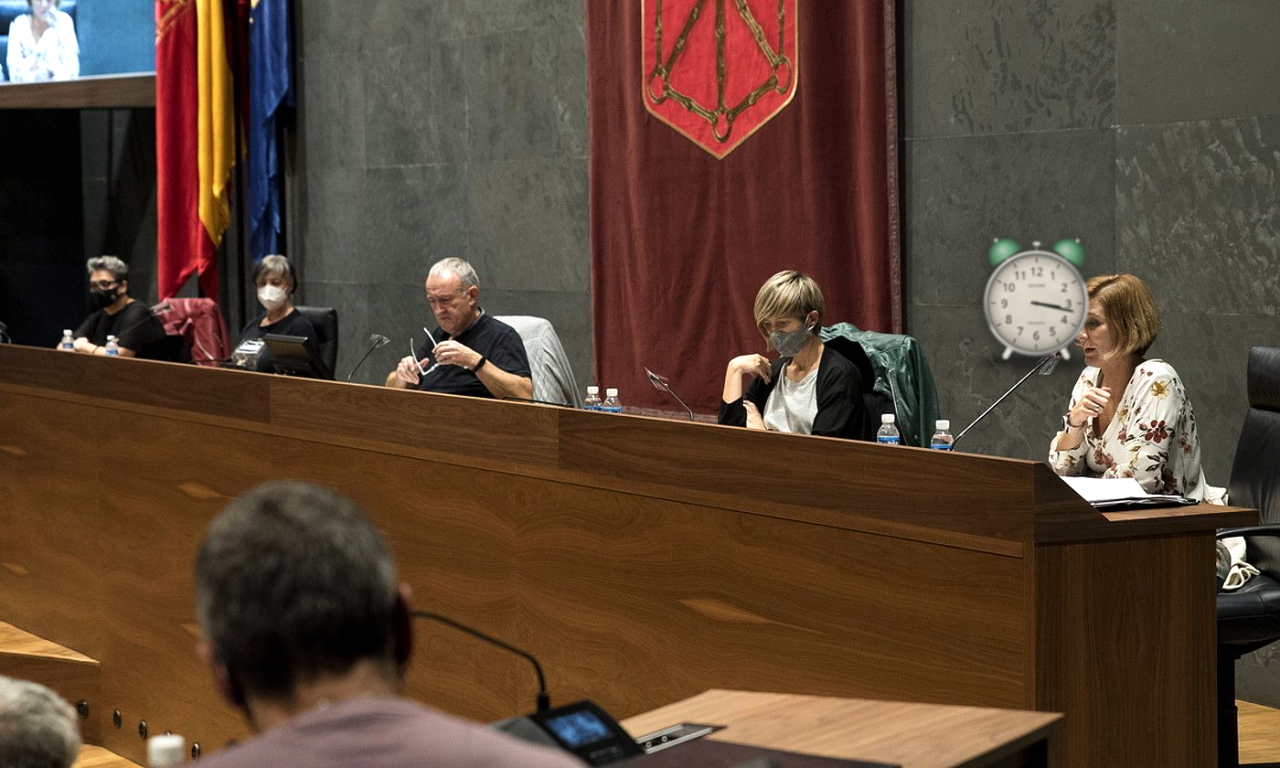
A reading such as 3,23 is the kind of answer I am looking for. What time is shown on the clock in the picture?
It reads 3,17
